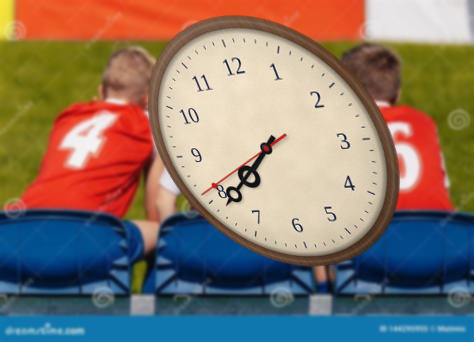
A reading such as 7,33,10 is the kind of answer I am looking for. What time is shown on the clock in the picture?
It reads 7,38,41
